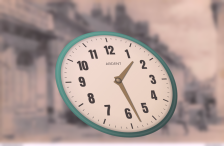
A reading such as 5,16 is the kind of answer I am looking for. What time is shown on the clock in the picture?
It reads 1,28
